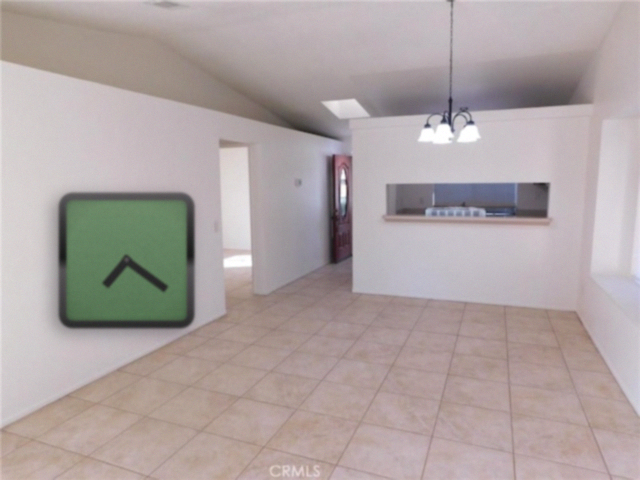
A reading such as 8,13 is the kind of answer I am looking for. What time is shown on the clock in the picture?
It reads 7,21
